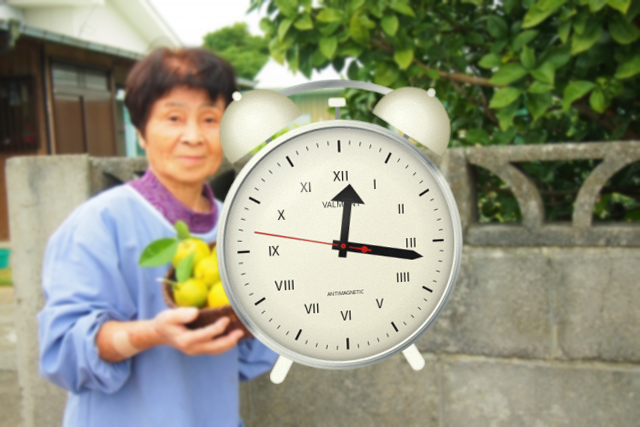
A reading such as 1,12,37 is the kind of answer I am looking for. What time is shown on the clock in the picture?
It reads 12,16,47
